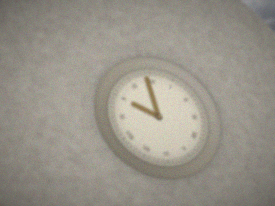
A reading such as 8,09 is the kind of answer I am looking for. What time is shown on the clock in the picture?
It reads 9,59
